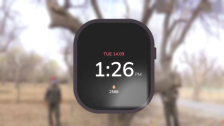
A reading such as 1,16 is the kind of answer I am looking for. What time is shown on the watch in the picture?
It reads 1,26
